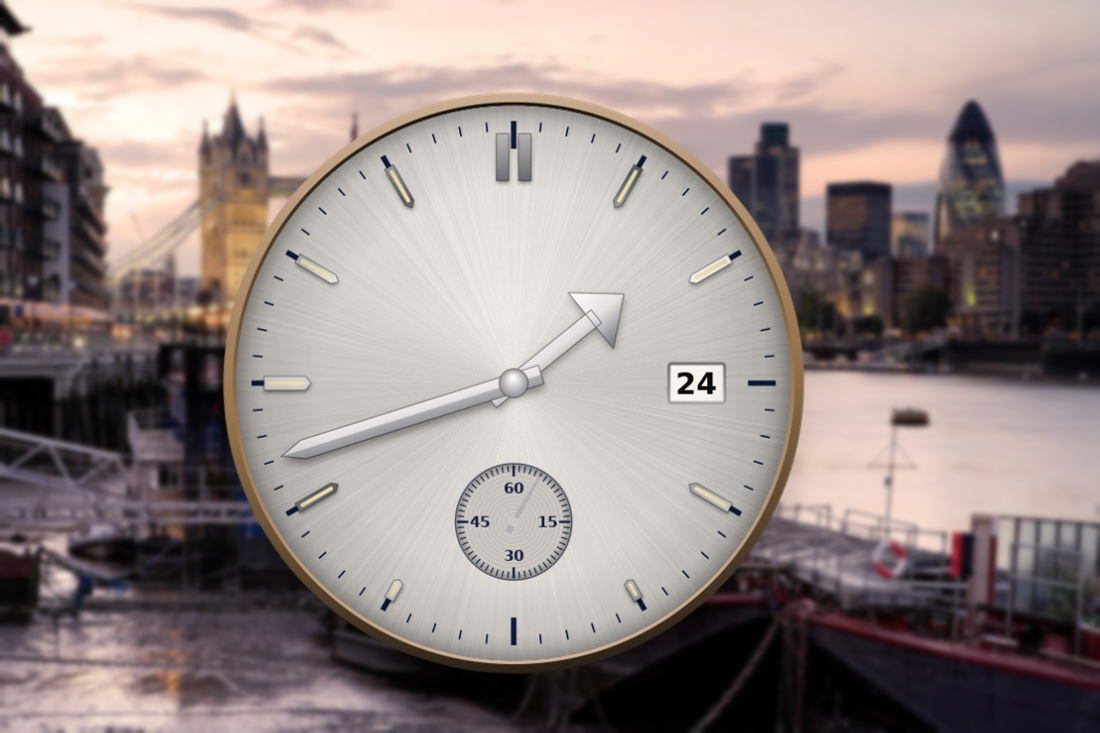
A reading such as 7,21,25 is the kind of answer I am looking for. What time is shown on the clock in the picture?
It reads 1,42,05
